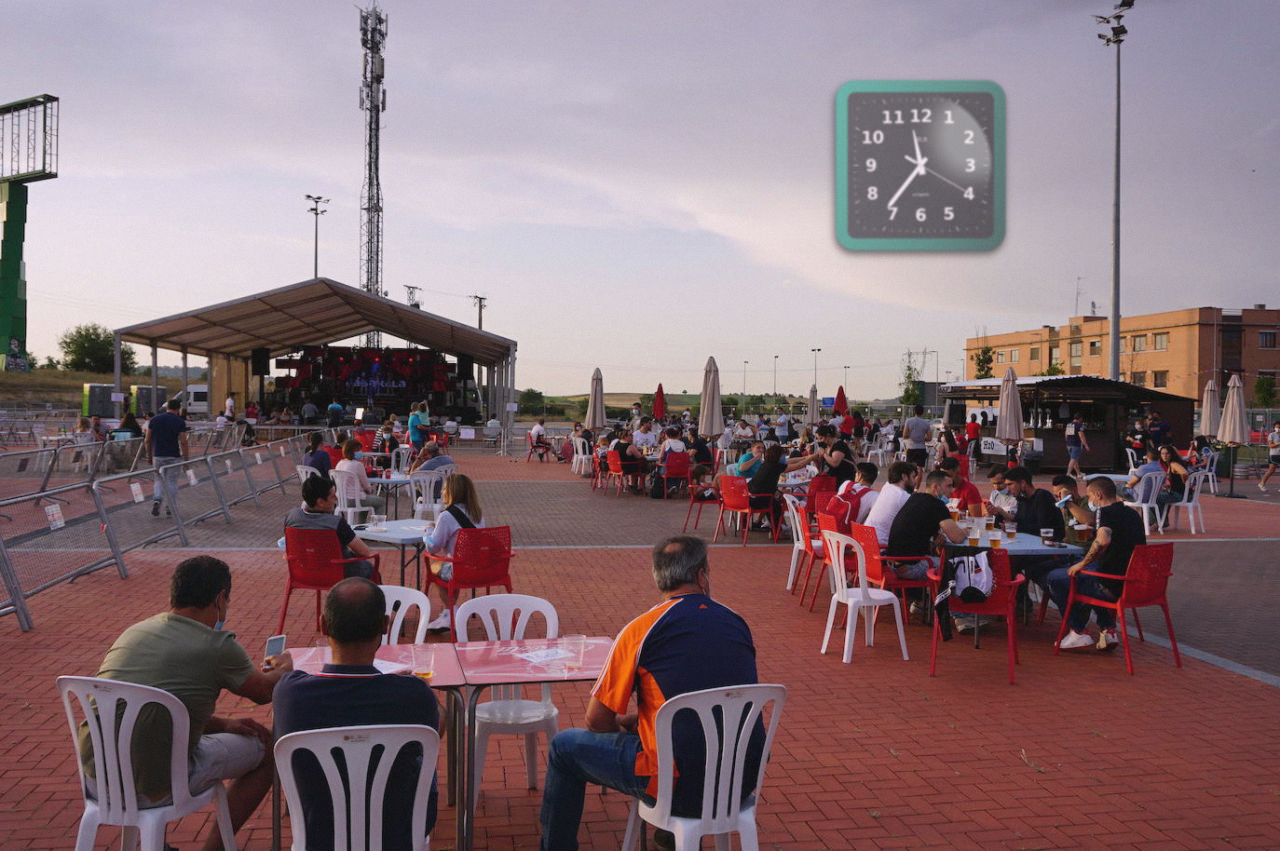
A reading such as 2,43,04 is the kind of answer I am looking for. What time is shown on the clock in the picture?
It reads 11,36,20
